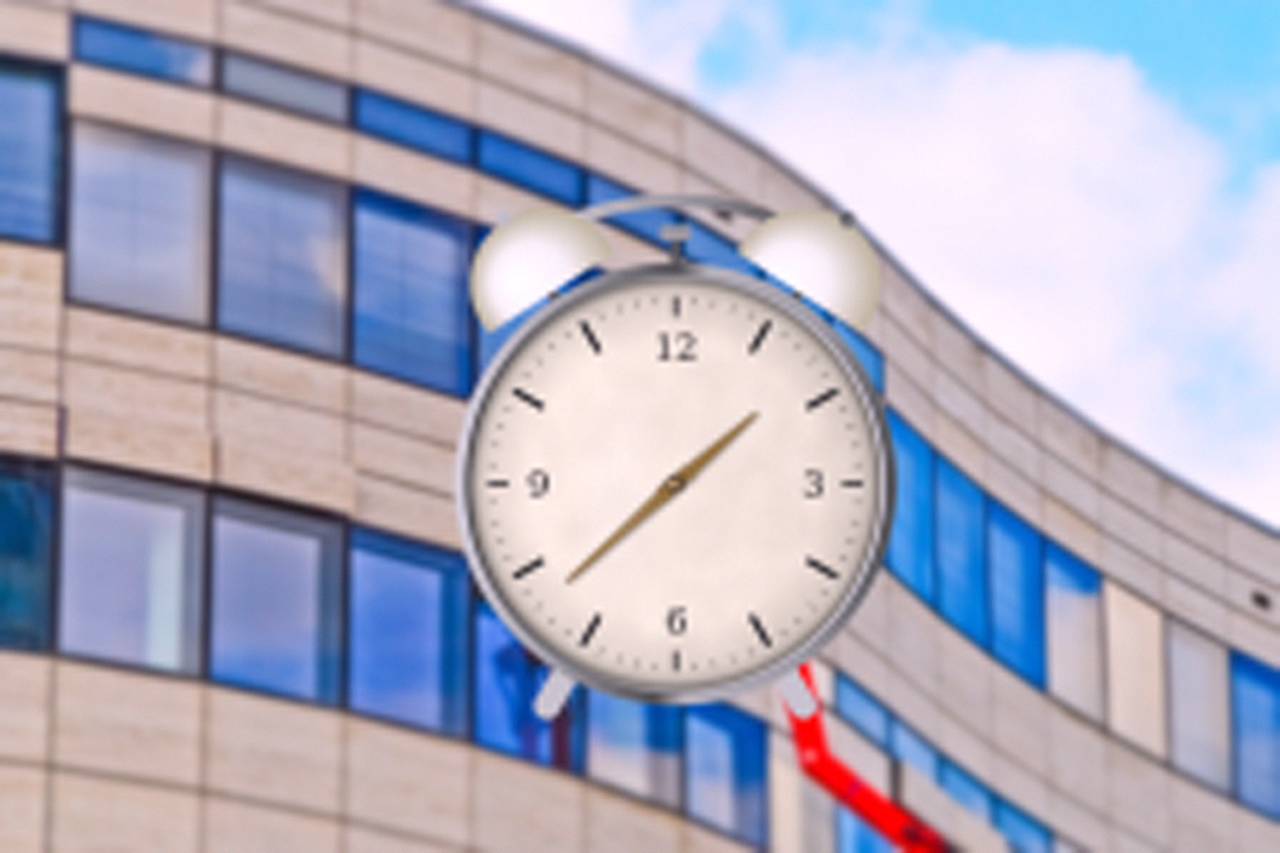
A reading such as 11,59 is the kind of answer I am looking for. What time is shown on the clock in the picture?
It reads 1,38
